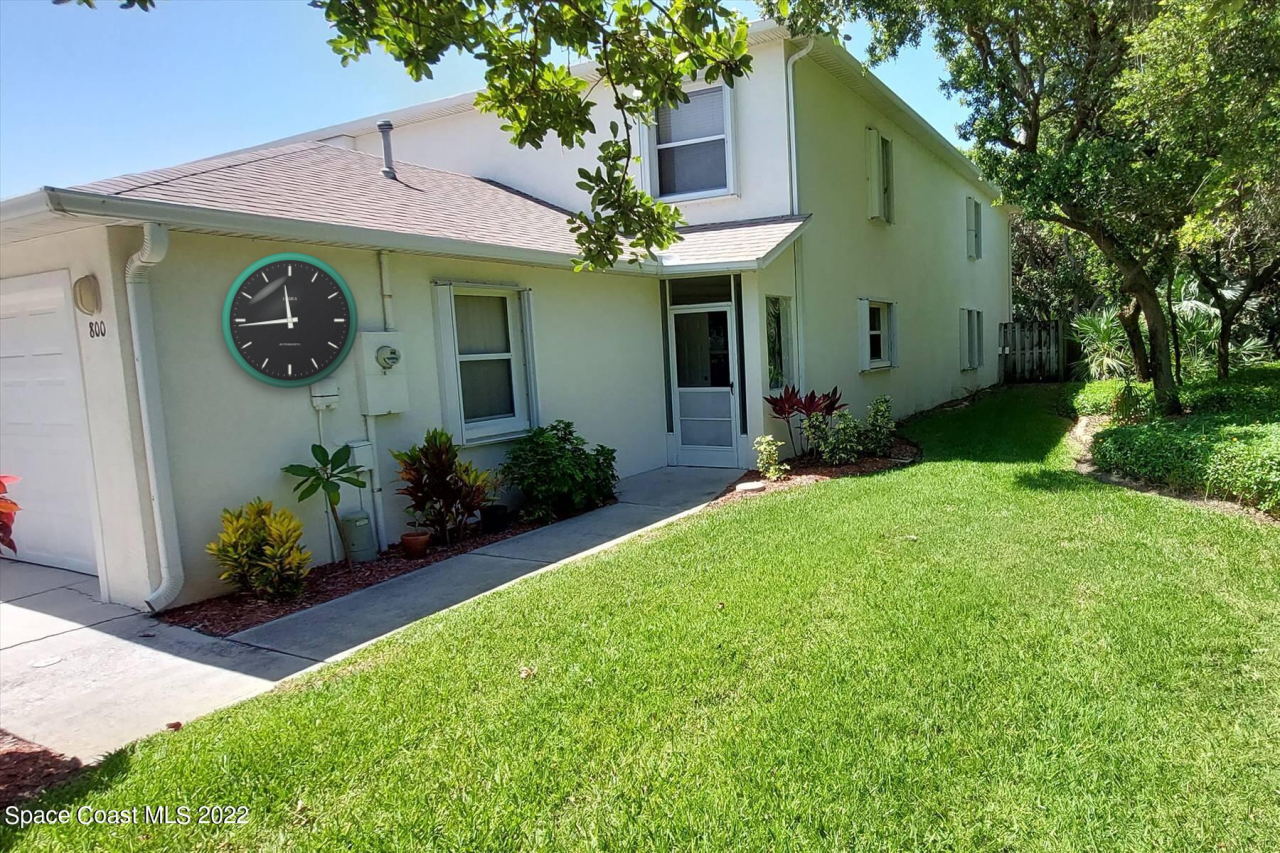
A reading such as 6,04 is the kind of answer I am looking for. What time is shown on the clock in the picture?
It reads 11,44
